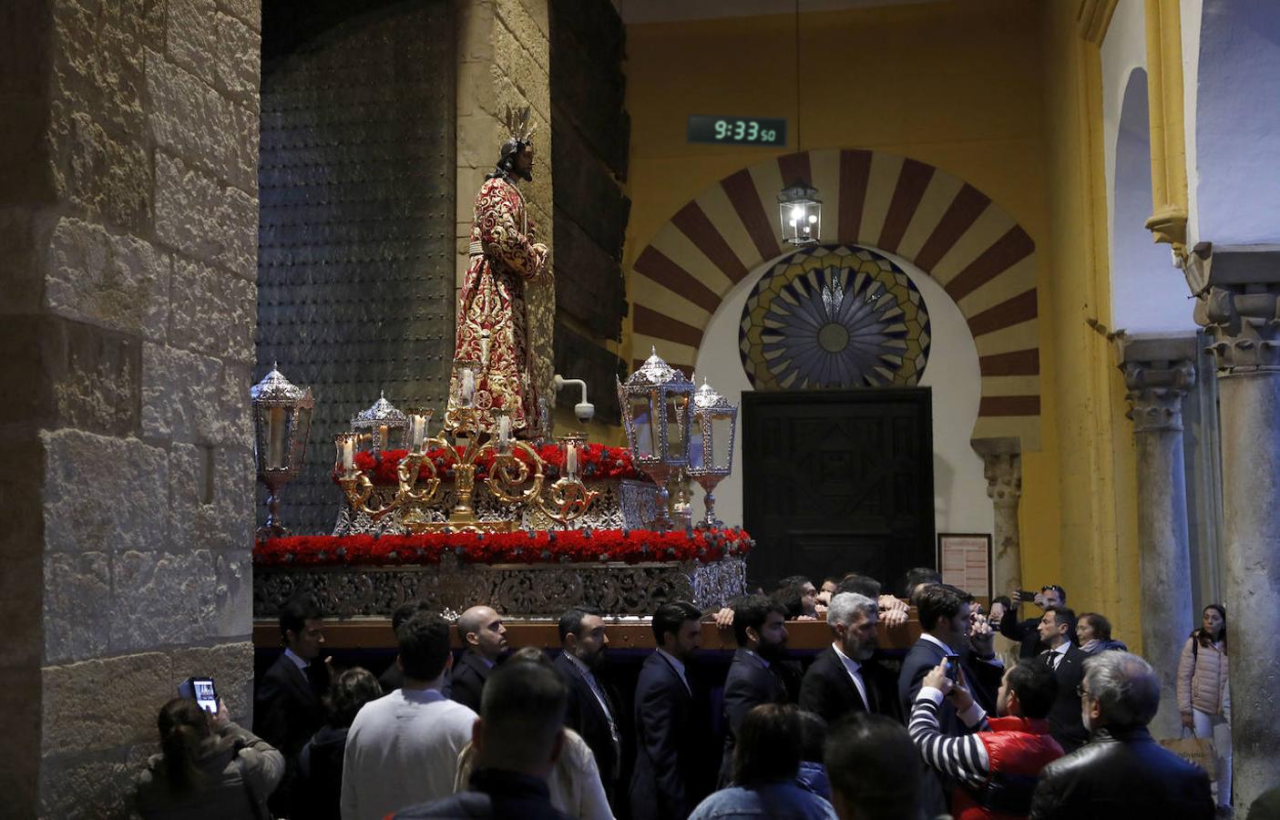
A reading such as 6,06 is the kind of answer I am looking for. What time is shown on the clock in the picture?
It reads 9,33
